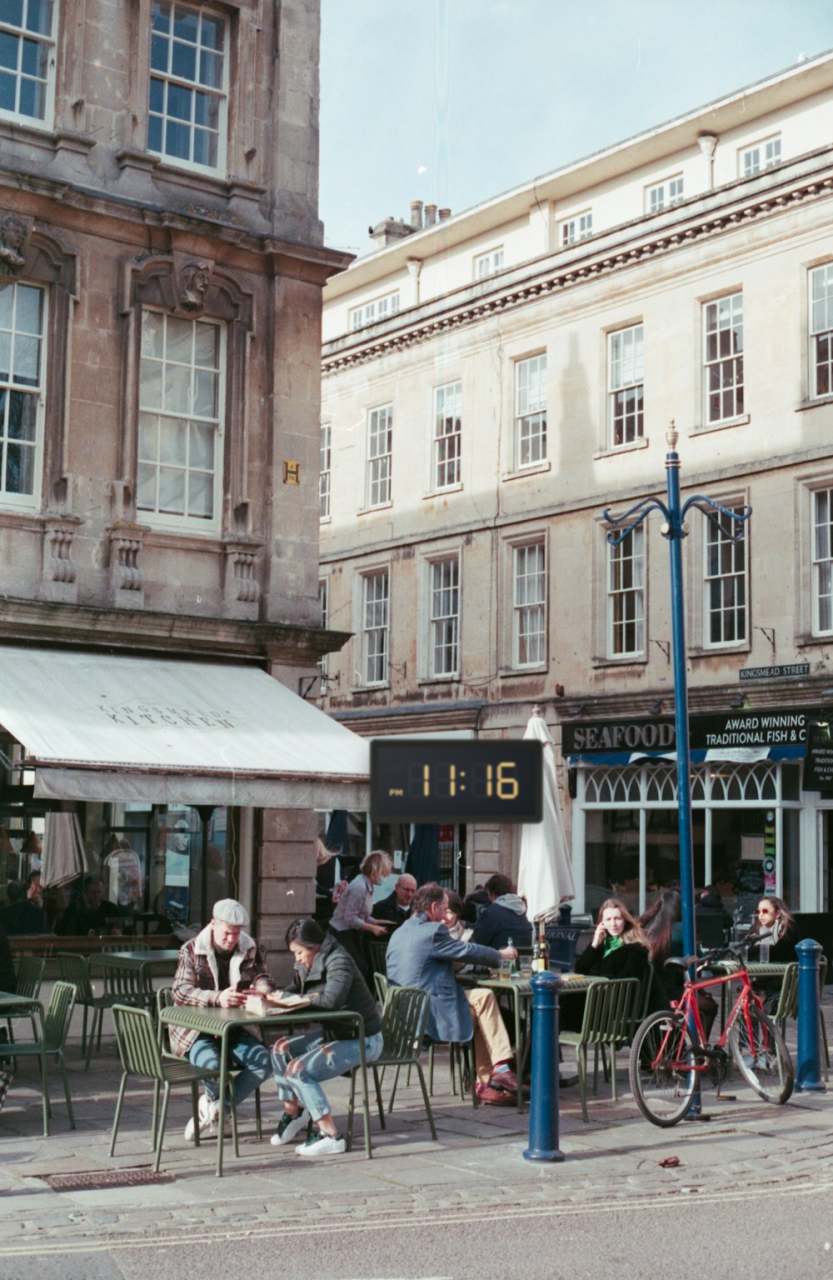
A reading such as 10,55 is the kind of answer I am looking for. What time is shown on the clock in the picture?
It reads 11,16
